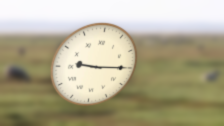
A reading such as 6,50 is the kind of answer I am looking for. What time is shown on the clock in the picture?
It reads 9,15
